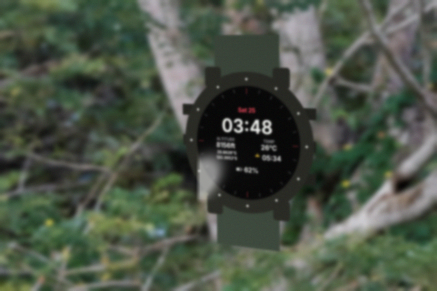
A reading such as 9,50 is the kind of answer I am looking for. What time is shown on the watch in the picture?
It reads 3,48
